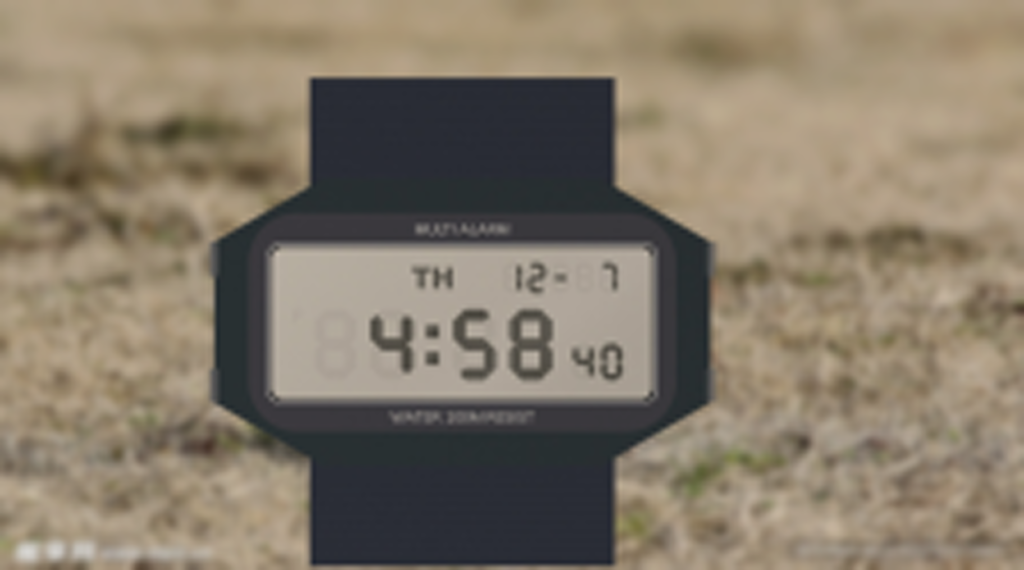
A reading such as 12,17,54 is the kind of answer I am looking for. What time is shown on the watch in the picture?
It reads 4,58,40
